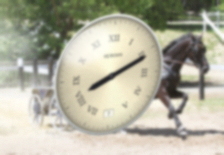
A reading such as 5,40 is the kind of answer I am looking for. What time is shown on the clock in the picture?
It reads 8,11
